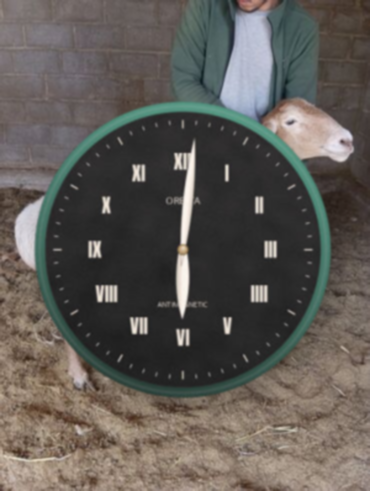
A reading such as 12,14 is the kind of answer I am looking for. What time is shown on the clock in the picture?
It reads 6,01
